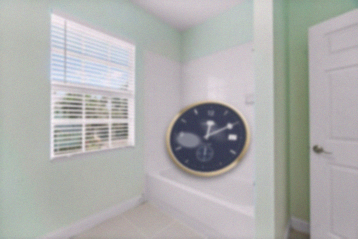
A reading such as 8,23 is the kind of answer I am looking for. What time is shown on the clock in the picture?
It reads 12,10
